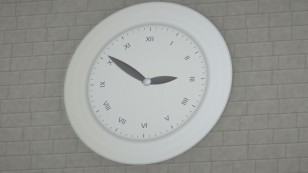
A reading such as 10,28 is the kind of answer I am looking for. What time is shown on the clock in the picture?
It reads 2,51
